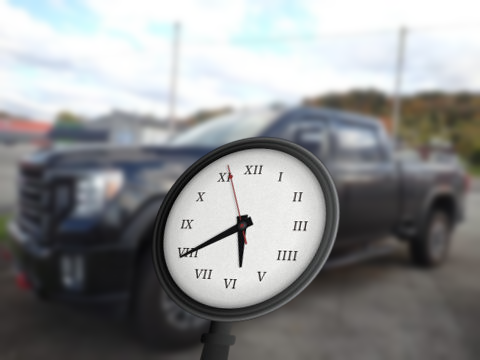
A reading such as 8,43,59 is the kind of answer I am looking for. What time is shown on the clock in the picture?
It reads 5,39,56
